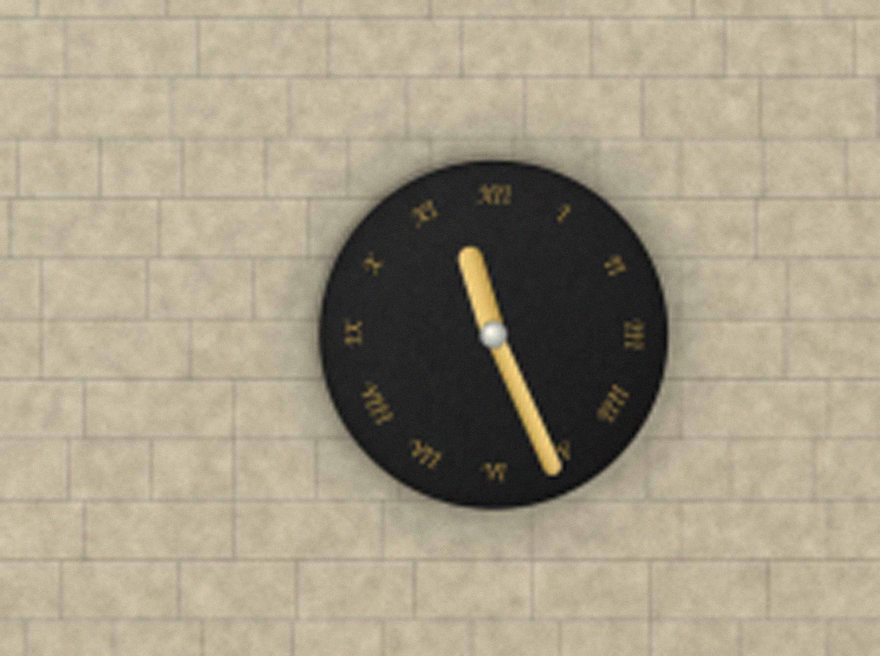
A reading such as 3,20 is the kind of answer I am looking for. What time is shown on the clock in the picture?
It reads 11,26
